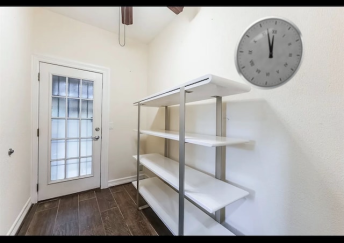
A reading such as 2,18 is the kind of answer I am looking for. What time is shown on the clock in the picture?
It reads 11,57
